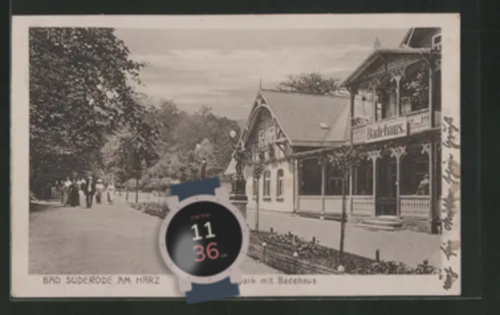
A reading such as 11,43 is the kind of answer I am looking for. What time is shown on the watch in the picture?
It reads 11,36
